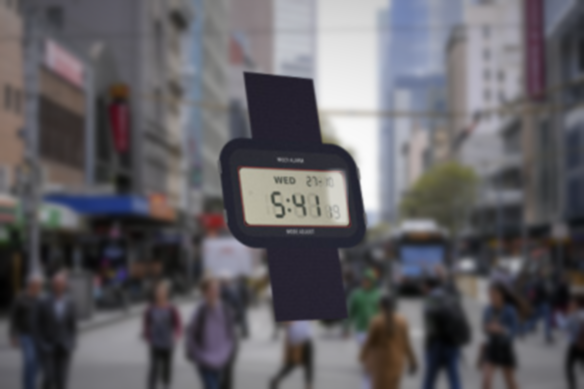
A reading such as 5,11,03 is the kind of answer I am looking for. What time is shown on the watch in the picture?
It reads 5,41,19
